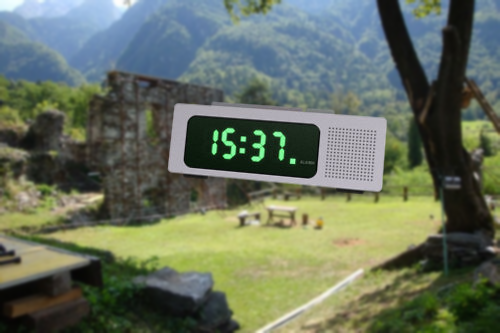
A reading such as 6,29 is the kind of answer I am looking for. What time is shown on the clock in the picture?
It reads 15,37
